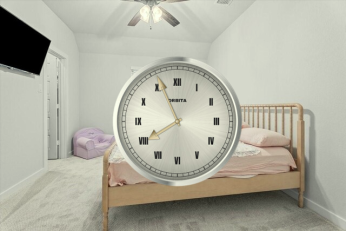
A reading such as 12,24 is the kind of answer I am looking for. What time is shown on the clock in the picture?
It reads 7,56
